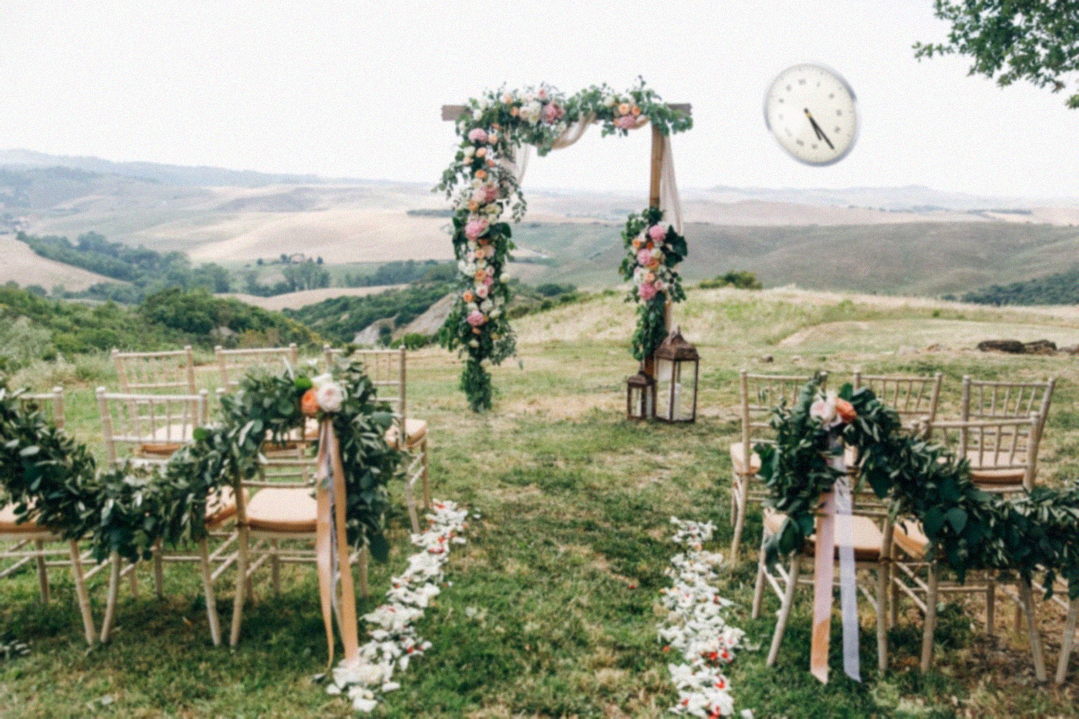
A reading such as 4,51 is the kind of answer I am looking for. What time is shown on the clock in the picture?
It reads 5,25
